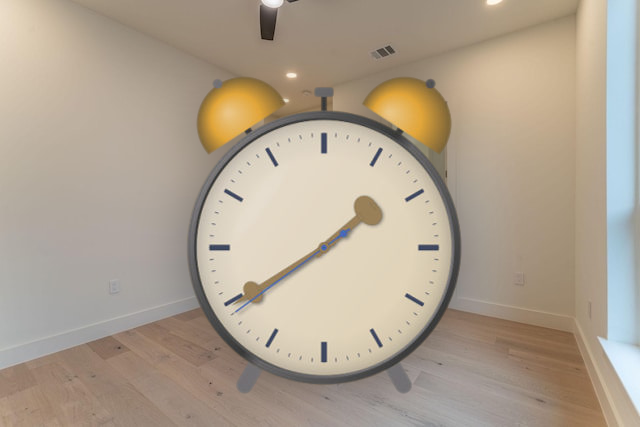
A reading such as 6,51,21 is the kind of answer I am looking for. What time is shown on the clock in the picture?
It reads 1,39,39
